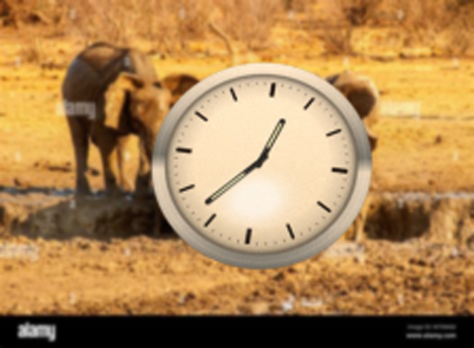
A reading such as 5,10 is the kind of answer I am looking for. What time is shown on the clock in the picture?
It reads 12,37
